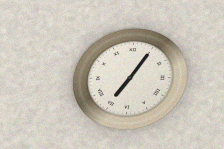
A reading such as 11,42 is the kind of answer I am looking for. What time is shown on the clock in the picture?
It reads 7,05
